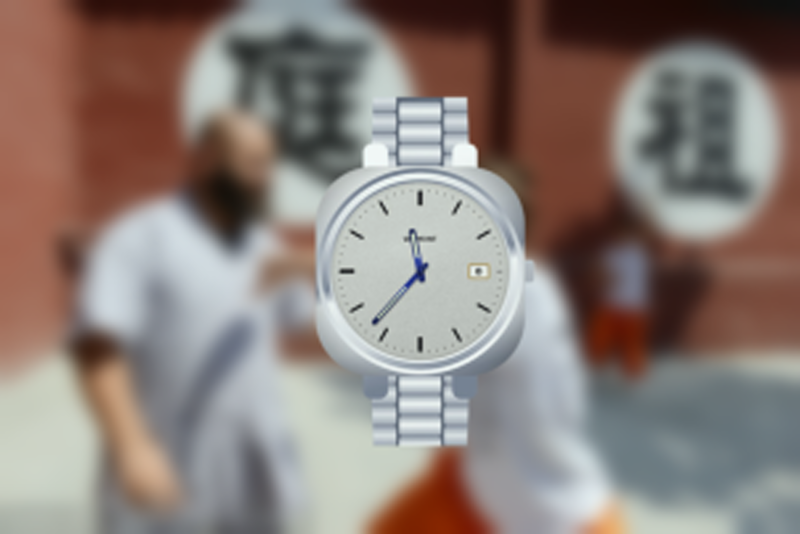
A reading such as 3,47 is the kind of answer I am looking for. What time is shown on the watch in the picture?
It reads 11,37
